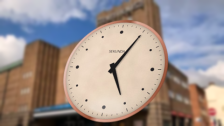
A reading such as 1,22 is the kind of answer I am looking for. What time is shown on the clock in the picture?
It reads 5,05
